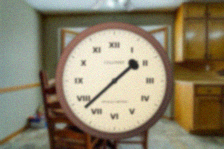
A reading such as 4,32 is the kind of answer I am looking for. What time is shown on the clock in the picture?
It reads 1,38
